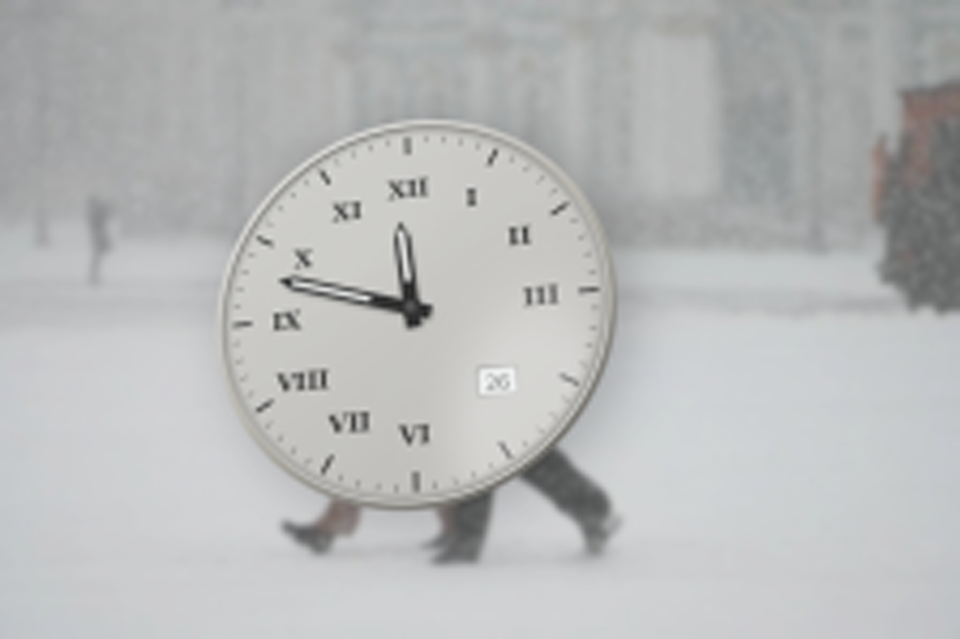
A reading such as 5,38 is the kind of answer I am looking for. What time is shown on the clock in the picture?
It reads 11,48
